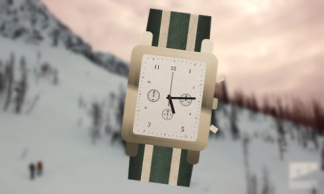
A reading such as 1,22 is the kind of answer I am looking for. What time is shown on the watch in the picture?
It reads 5,14
